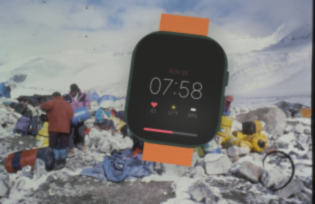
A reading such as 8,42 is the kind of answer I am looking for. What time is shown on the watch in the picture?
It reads 7,58
